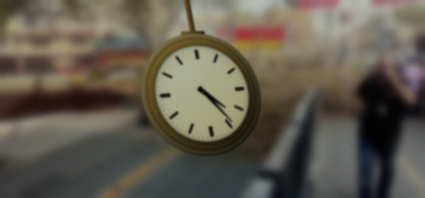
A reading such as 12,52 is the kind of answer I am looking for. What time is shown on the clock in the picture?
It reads 4,24
